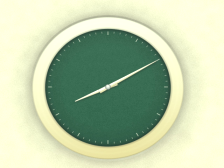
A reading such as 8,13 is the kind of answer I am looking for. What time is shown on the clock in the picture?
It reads 8,10
